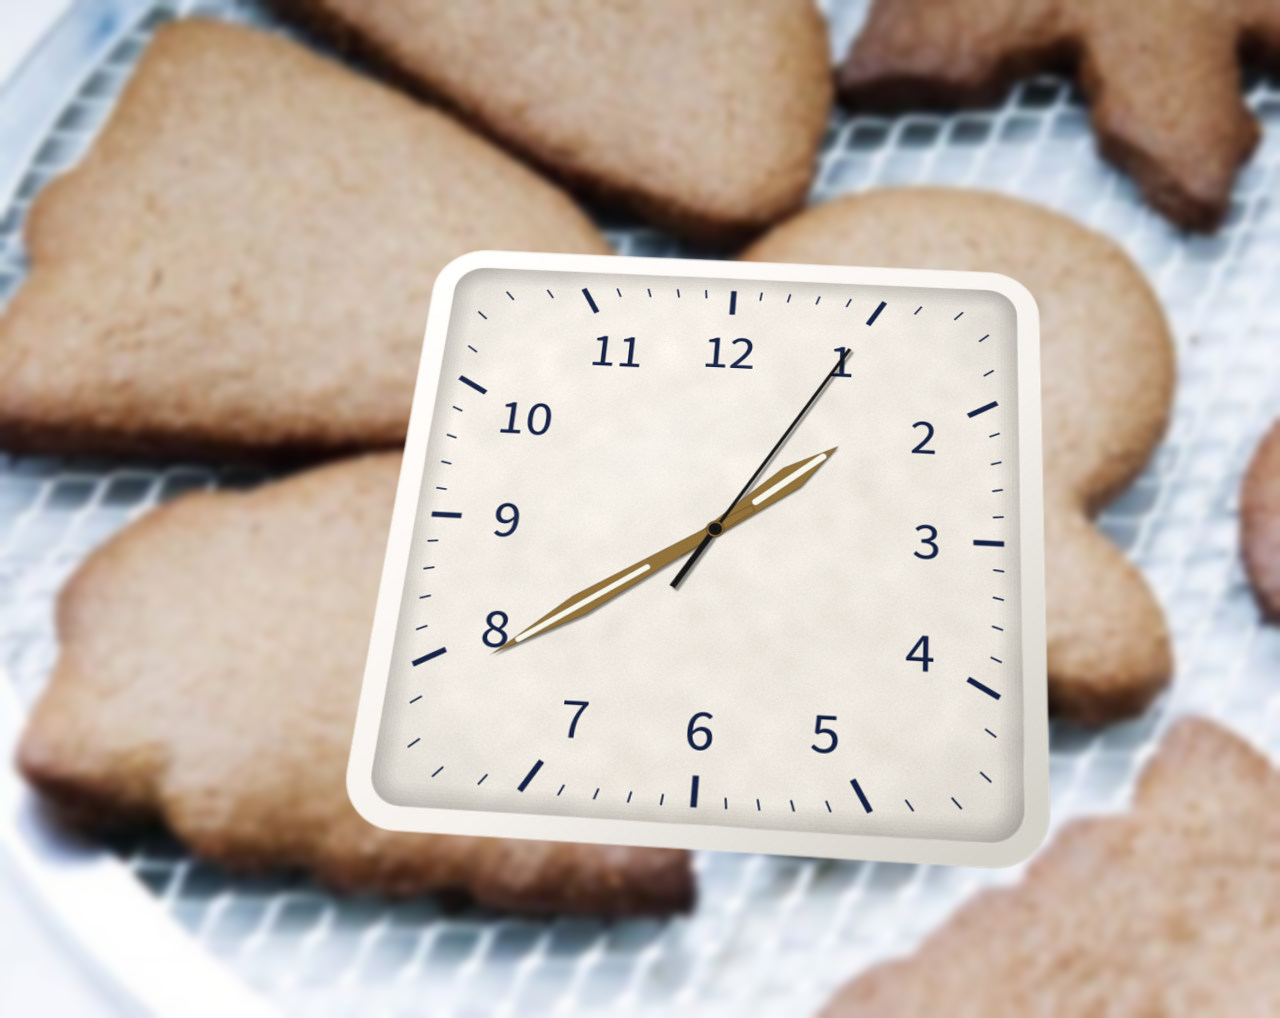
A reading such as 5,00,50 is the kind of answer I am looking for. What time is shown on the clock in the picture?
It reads 1,39,05
